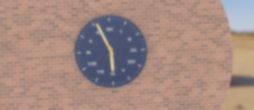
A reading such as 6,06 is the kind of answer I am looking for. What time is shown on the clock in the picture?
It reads 5,56
